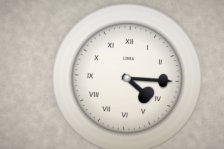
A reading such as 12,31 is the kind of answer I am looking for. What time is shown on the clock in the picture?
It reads 4,15
